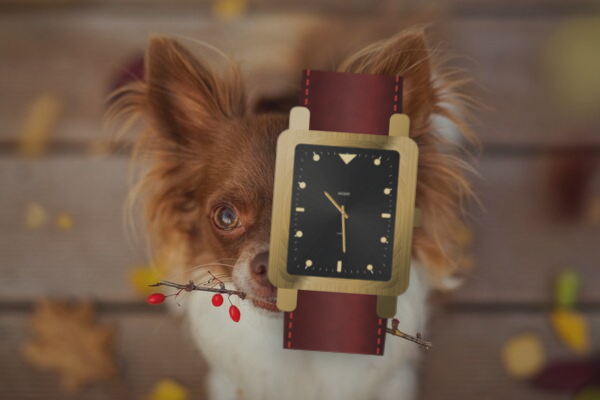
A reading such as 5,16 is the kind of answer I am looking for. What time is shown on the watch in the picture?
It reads 10,29
